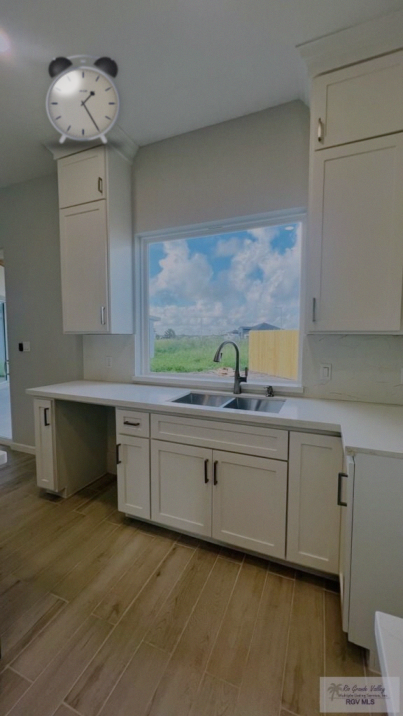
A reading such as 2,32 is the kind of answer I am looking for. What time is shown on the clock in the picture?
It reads 1,25
